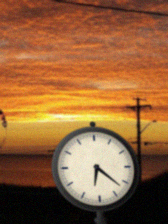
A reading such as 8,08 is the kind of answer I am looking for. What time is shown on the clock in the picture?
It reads 6,22
